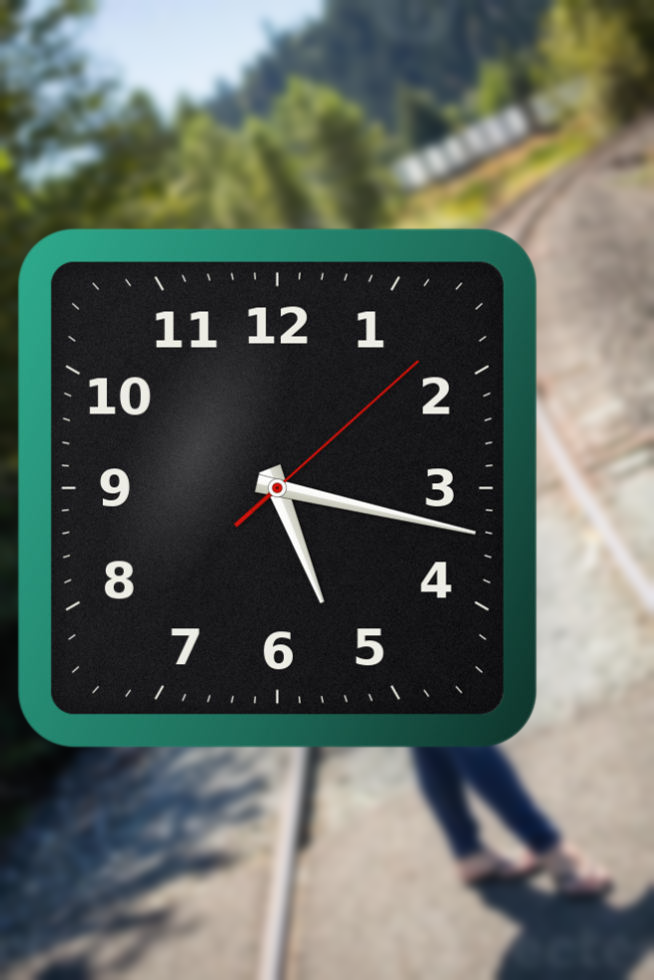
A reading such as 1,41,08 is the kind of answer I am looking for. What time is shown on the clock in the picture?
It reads 5,17,08
